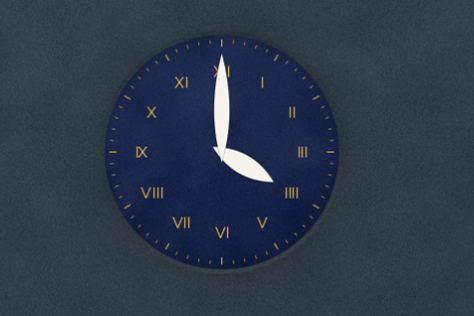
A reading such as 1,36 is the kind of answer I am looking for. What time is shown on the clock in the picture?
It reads 4,00
